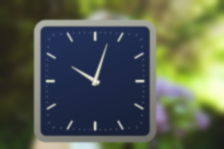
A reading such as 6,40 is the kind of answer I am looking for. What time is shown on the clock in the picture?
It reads 10,03
